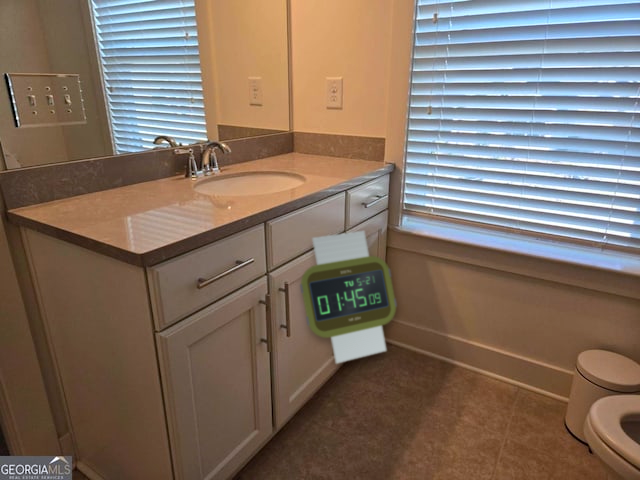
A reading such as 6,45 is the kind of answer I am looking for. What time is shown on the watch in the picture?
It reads 1,45
